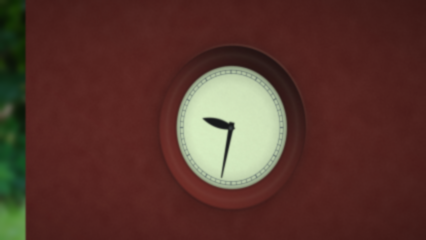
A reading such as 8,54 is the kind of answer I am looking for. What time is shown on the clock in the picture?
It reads 9,32
